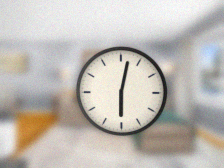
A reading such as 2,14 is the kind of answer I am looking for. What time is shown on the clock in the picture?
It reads 6,02
